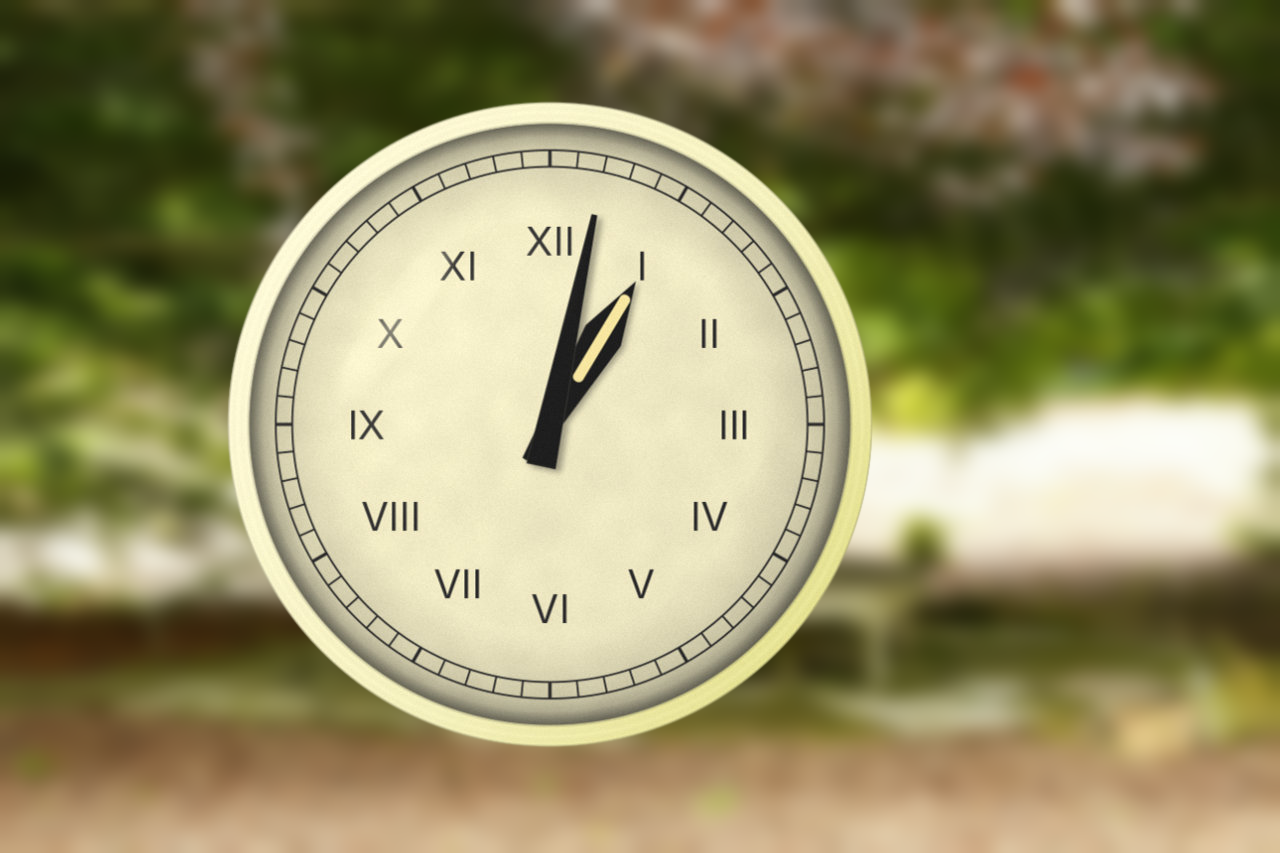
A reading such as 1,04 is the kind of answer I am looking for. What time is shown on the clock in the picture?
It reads 1,02
